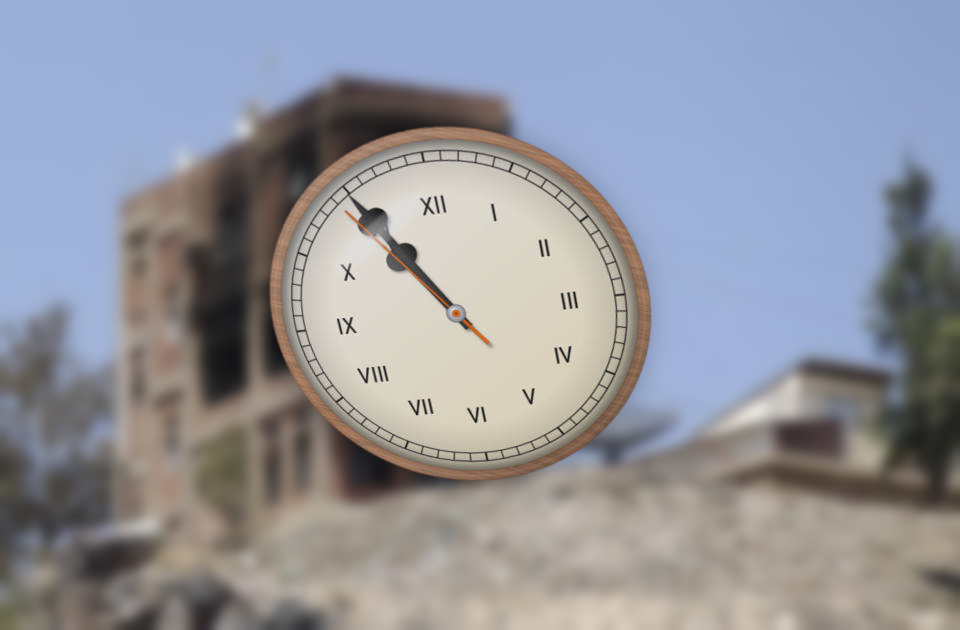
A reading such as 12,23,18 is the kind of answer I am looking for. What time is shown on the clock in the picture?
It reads 10,54,54
